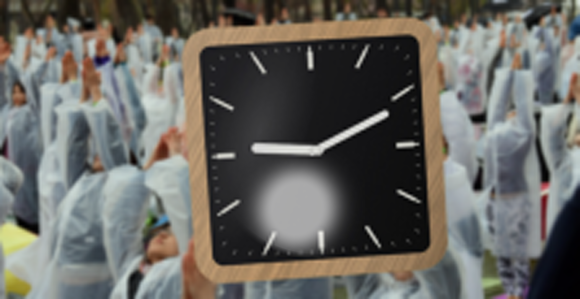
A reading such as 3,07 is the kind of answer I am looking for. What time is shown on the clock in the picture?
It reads 9,11
